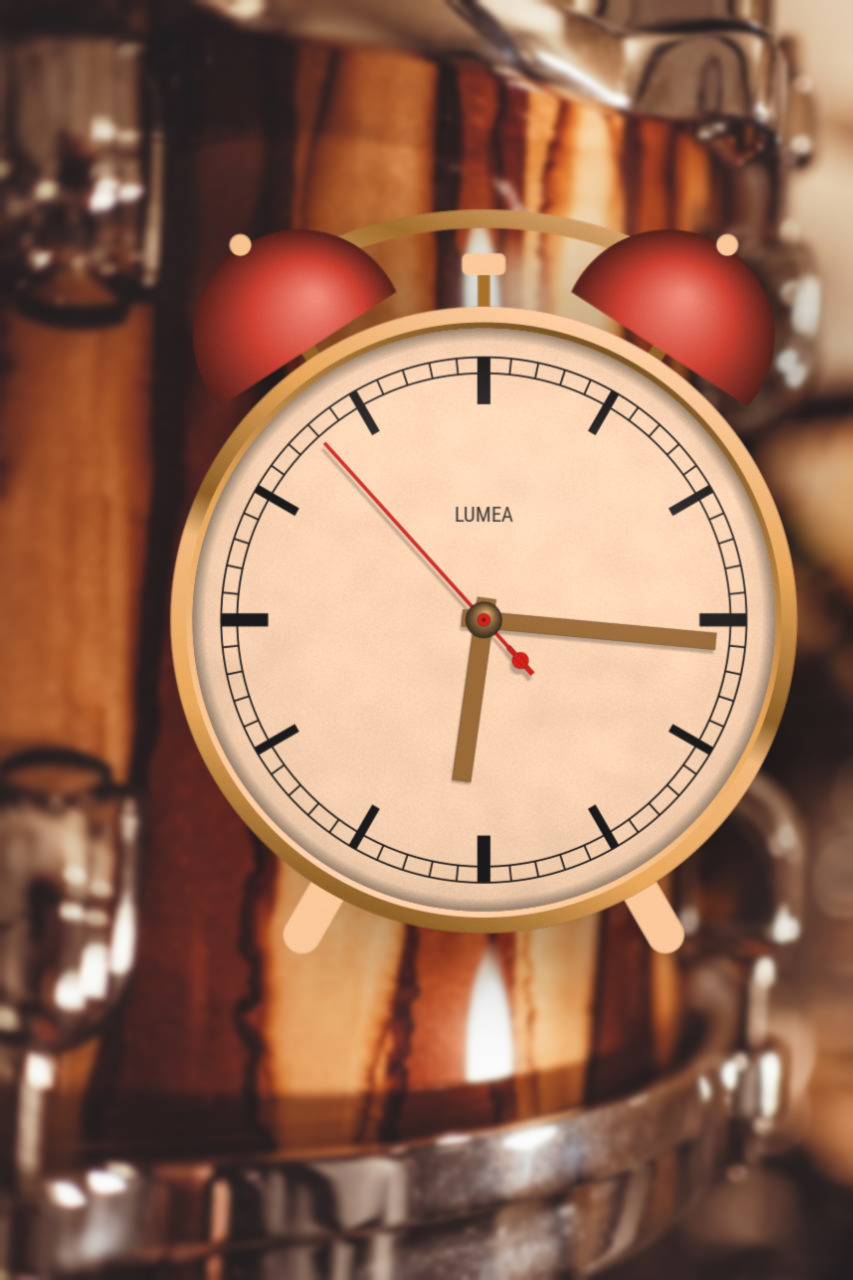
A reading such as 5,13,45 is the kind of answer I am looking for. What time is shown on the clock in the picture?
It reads 6,15,53
